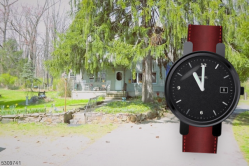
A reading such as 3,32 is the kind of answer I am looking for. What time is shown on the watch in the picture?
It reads 11,00
